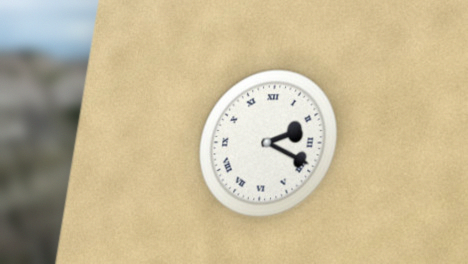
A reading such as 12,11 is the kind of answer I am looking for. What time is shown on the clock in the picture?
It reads 2,19
